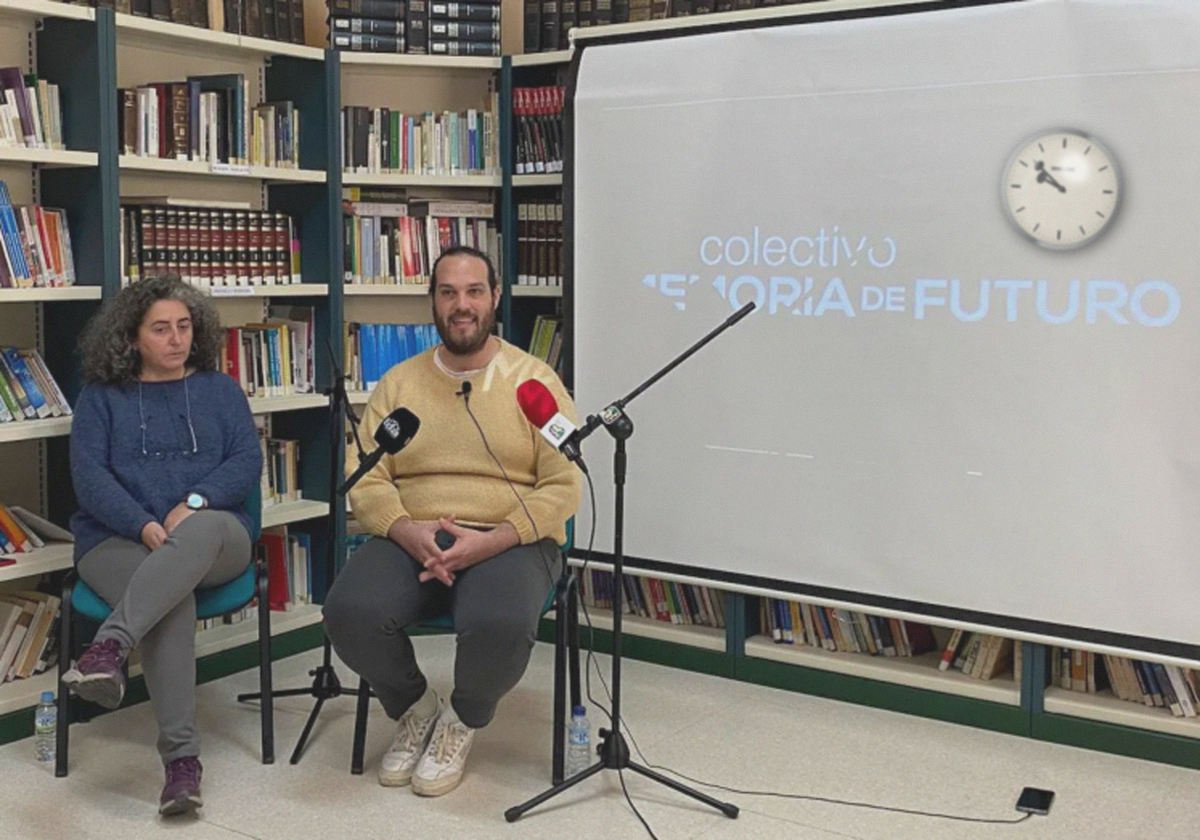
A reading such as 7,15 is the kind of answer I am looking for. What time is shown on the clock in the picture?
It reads 9,52
